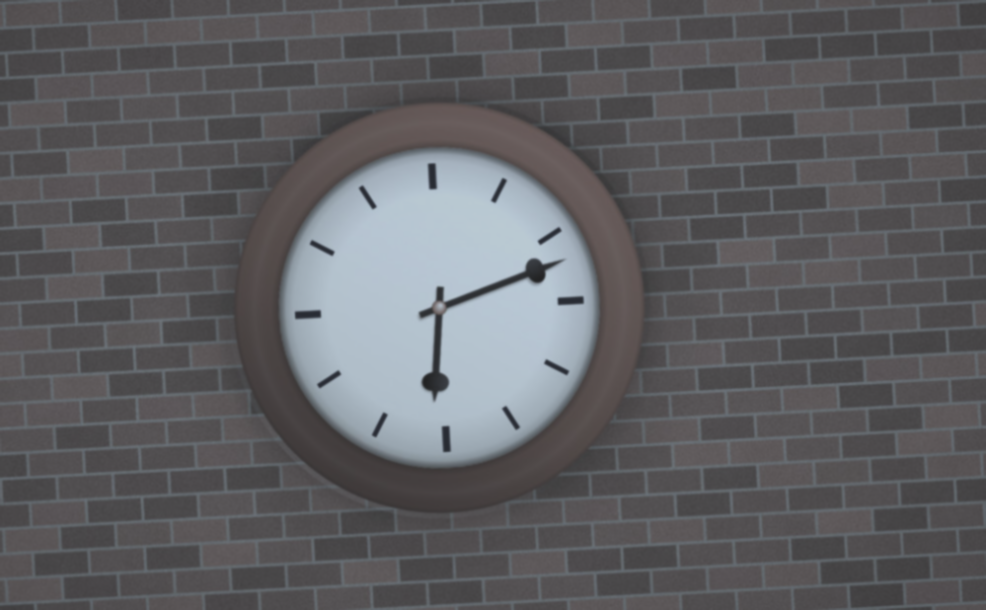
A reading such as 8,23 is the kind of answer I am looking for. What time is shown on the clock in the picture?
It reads 6,12
